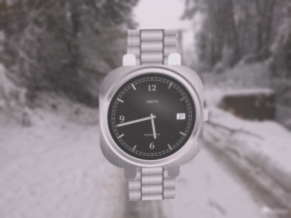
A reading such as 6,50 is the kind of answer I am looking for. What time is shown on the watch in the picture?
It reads 5,43
